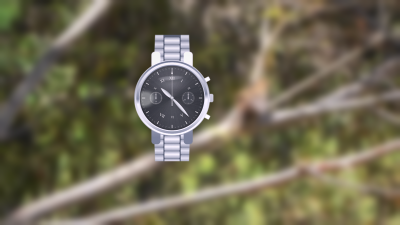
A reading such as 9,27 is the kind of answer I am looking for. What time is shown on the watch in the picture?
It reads 10,23
